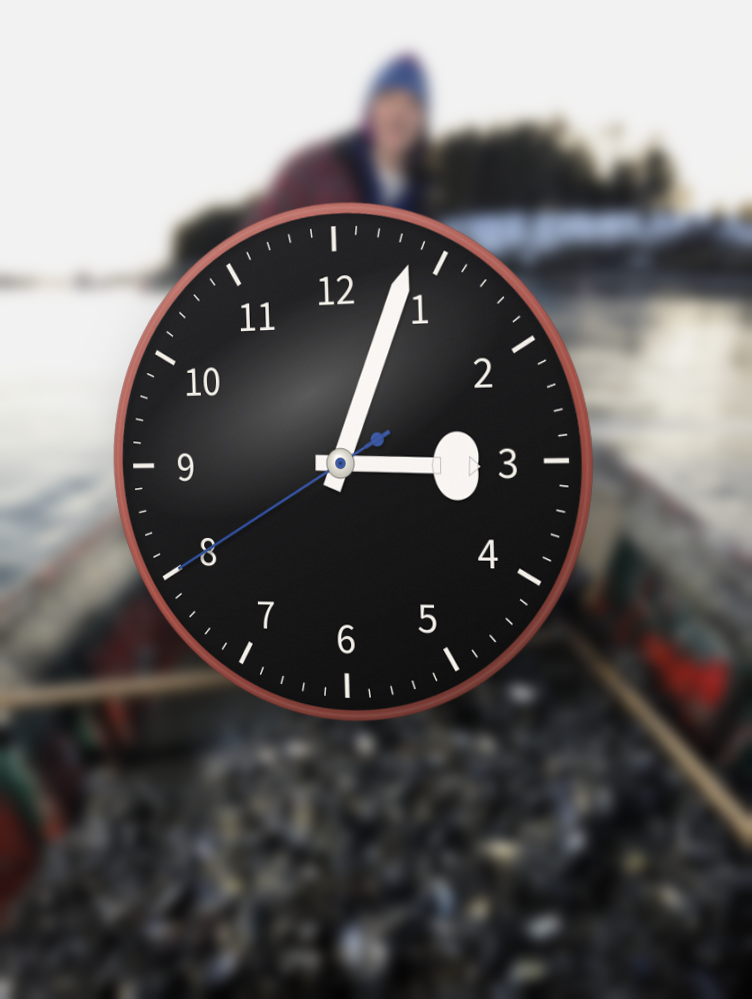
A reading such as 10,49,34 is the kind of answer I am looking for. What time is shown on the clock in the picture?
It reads 3,03,40
